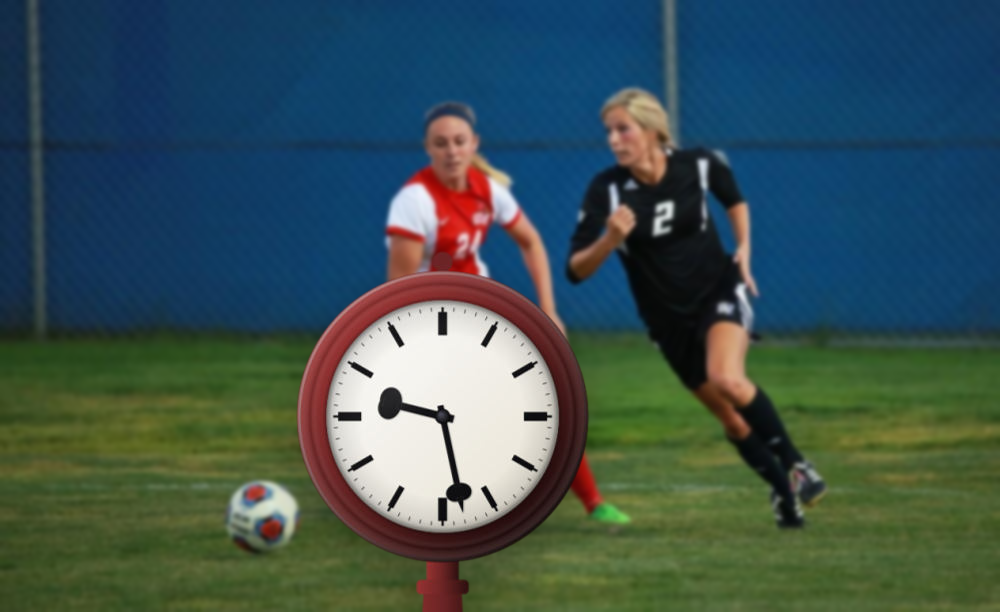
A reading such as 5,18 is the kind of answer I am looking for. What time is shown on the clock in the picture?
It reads 9,28
